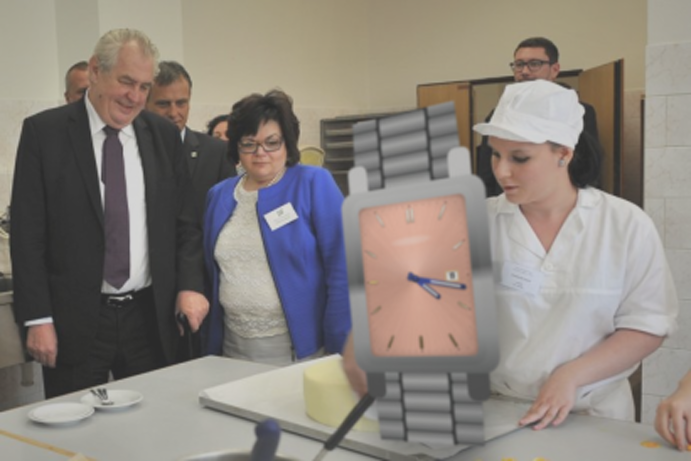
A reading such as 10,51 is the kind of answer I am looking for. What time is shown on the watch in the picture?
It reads 4,17
